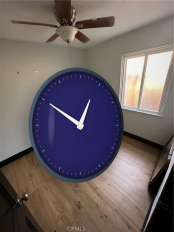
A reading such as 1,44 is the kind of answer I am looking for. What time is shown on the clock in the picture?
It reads 12,50
